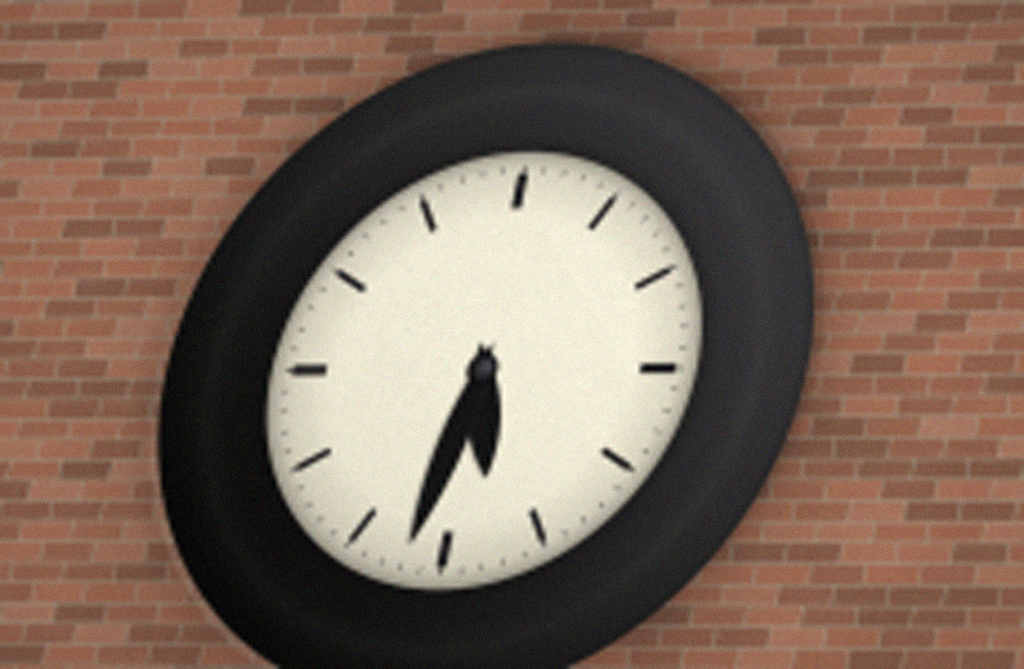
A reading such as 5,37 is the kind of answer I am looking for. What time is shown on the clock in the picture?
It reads 5,32
